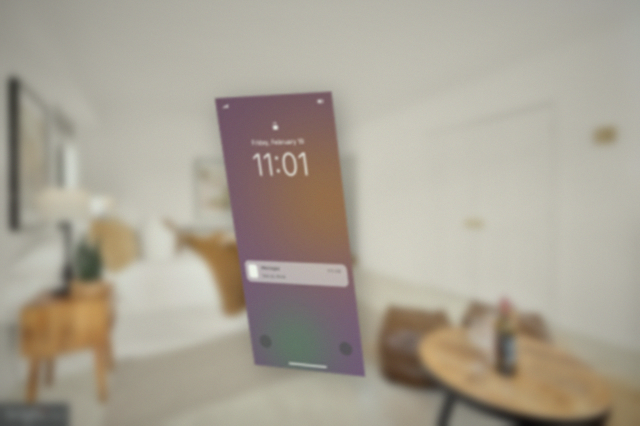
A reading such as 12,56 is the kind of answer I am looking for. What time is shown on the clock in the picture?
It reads 11,01
